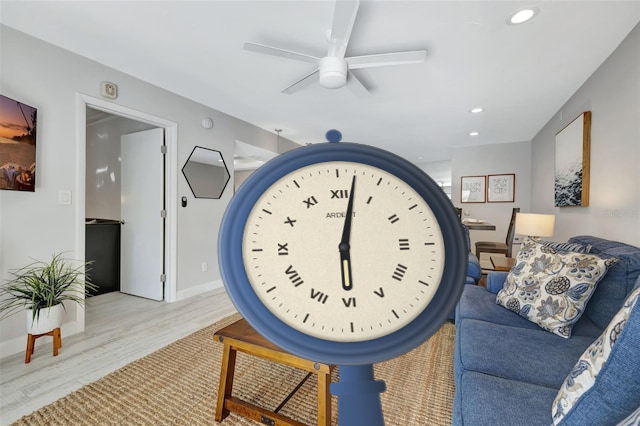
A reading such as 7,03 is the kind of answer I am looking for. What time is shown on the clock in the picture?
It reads 6,02
